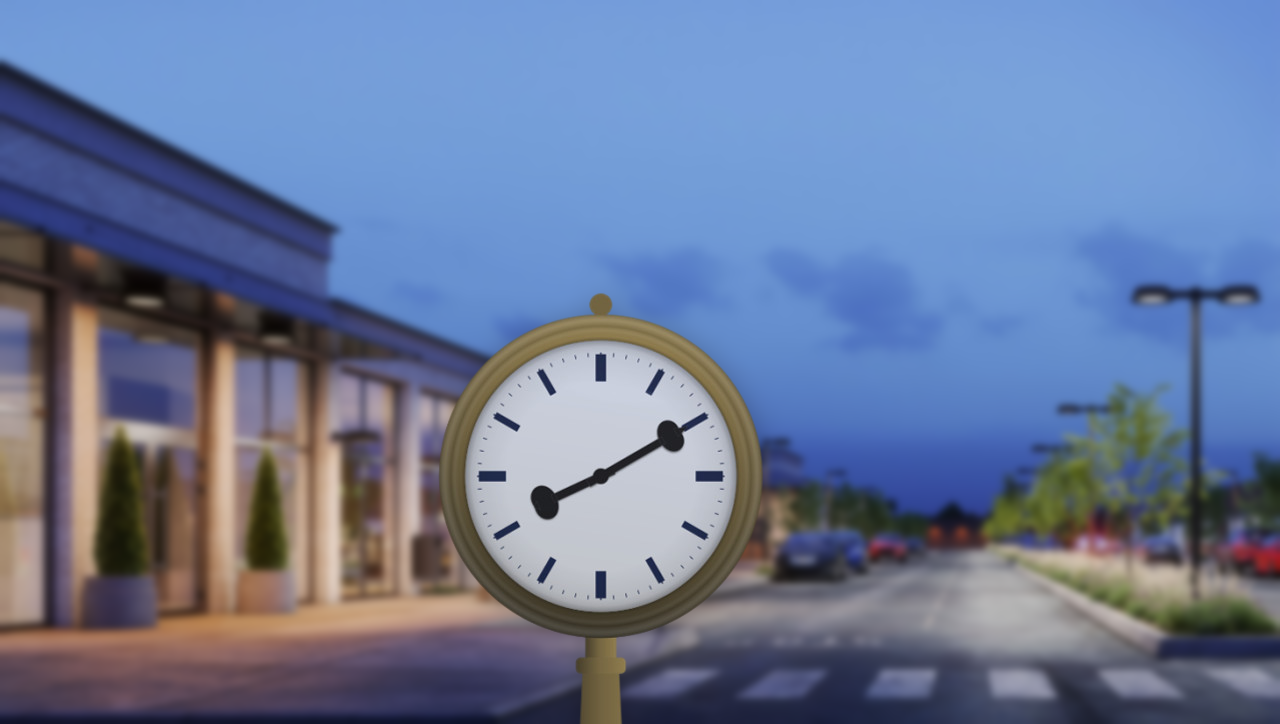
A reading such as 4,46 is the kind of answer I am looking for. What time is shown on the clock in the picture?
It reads 8,10
